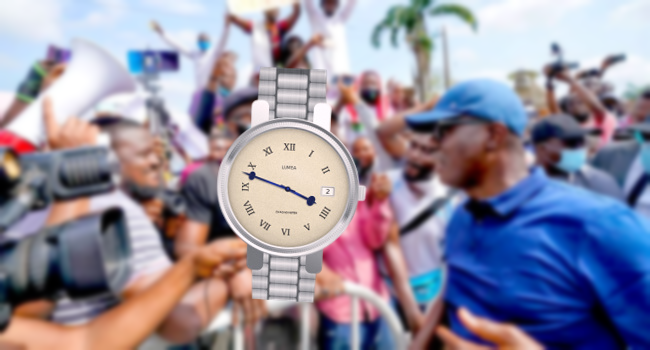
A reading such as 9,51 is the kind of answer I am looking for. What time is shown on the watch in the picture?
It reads 3,48
